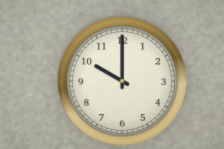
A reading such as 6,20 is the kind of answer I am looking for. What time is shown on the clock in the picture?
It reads 10,00
